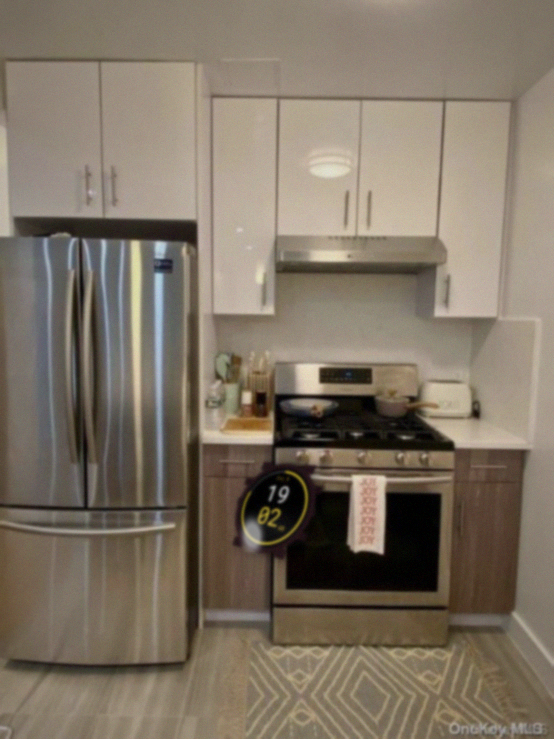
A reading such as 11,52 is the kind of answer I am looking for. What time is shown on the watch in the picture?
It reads 19,02
